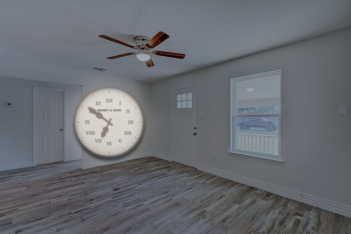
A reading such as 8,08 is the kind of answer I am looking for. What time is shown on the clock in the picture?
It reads 6,51
